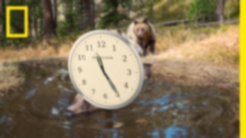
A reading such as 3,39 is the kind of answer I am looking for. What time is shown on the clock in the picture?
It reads 11,25
